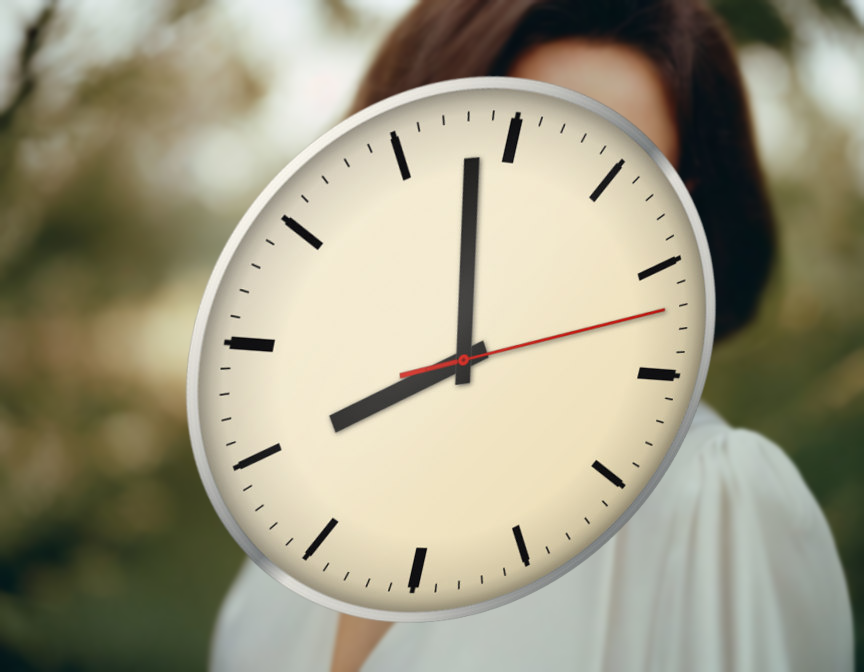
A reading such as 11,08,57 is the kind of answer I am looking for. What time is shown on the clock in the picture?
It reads 7,58,12
